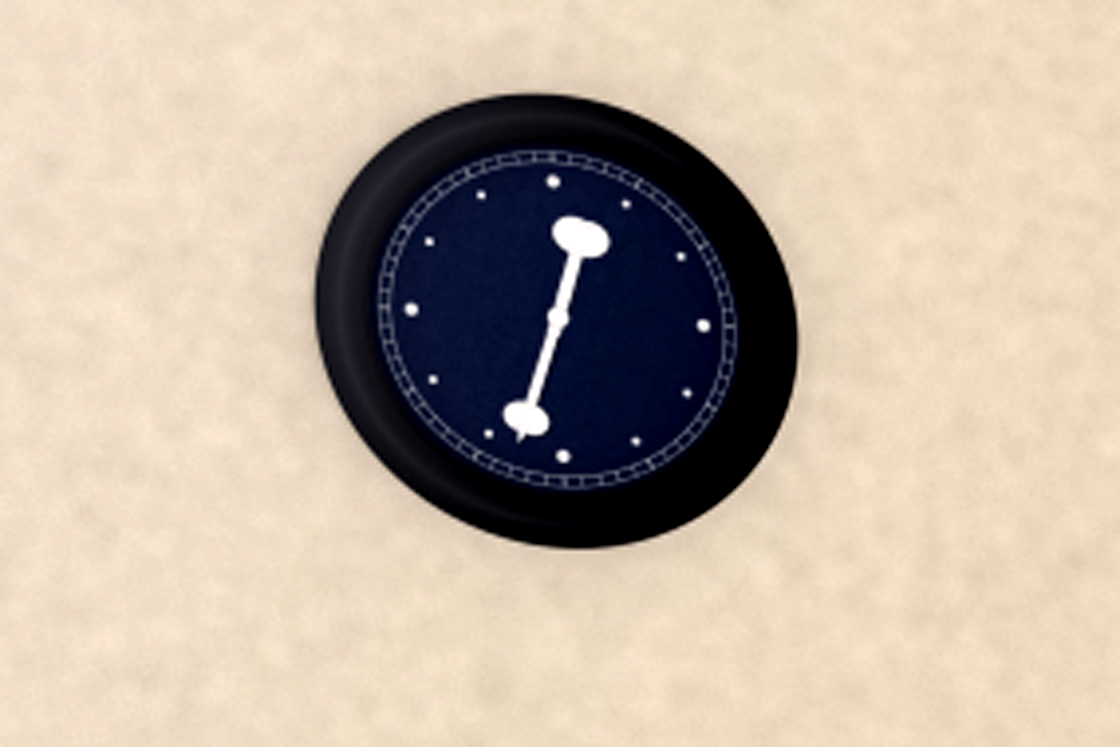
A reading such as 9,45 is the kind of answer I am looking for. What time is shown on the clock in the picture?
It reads 12,33
